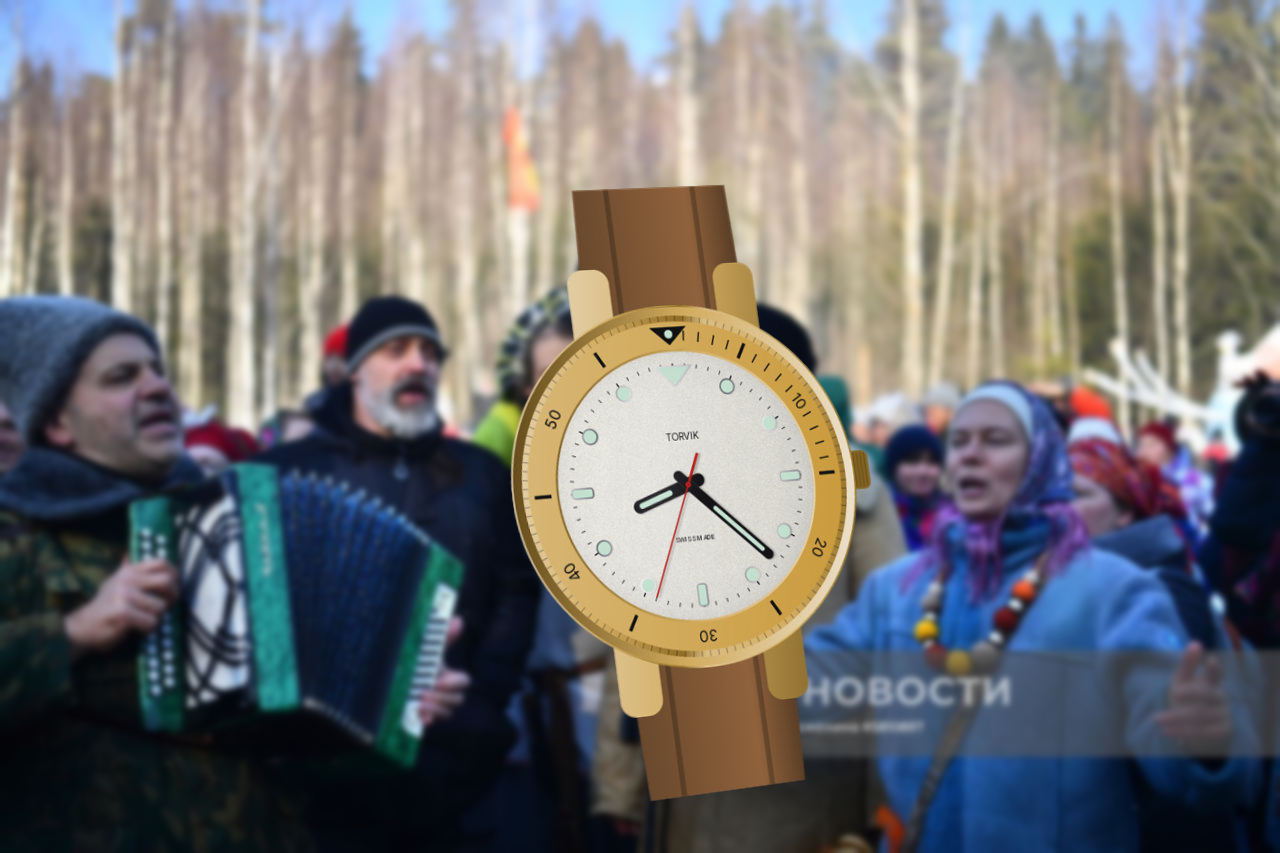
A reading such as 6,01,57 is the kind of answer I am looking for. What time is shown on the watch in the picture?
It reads 8,22,34
